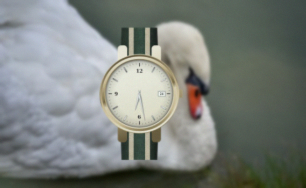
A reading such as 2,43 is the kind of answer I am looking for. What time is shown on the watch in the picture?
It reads 6,28
